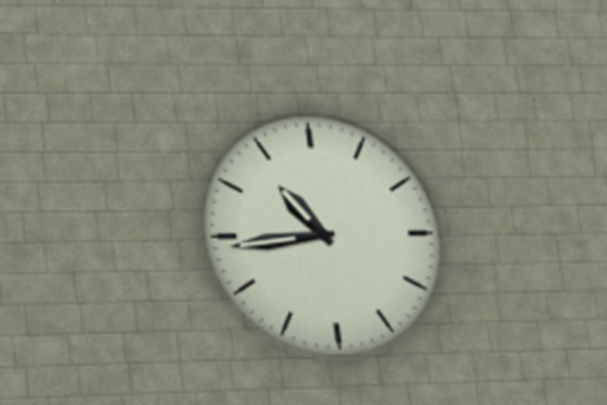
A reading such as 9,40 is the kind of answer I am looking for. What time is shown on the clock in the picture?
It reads 10,44
